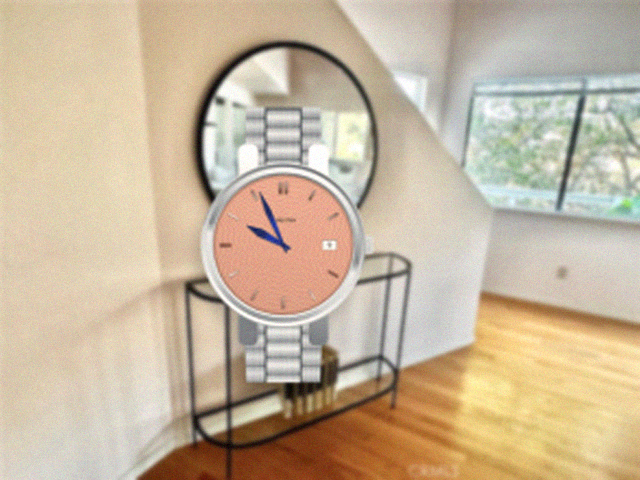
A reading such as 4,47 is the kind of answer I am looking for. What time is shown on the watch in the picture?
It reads 9,56
